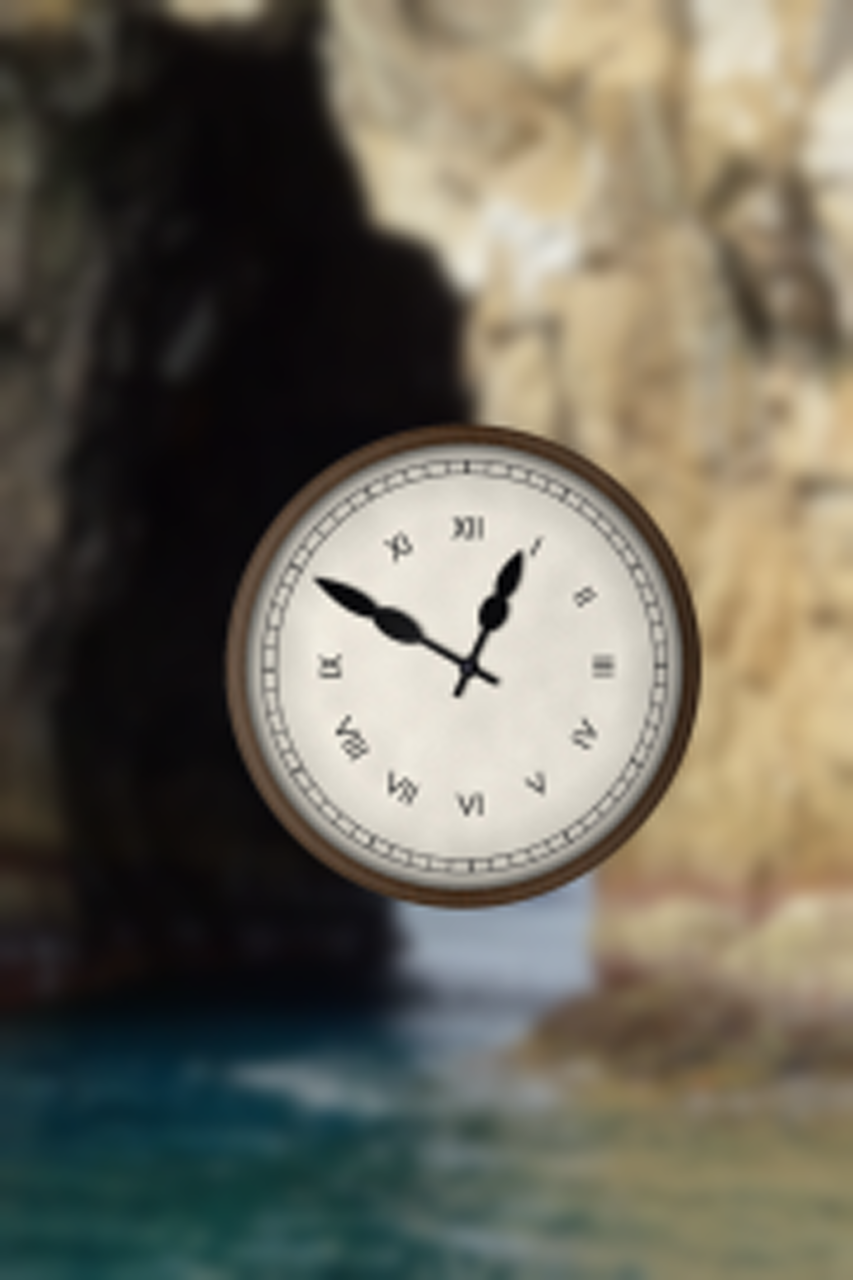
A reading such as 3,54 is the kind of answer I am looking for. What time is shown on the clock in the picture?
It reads 12,50
